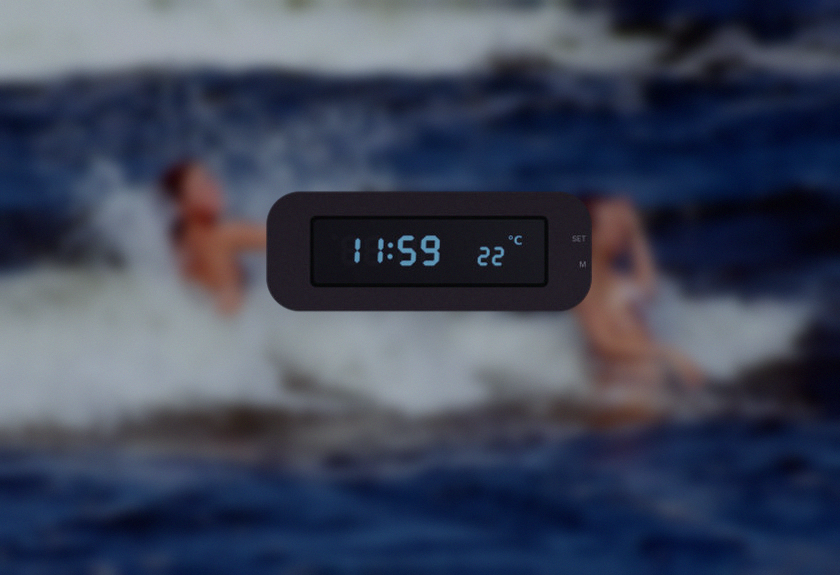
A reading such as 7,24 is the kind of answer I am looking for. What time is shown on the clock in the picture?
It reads 11,59
